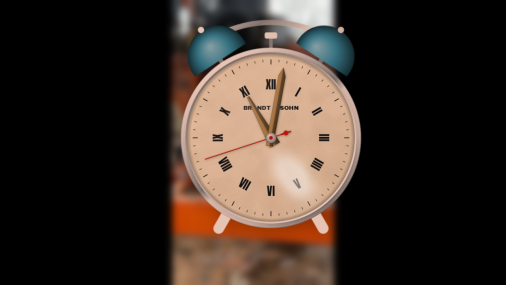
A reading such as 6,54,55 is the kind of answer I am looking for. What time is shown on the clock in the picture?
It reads 11,01,42
